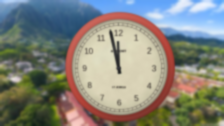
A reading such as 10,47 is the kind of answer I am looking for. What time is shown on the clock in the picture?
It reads 11,58
